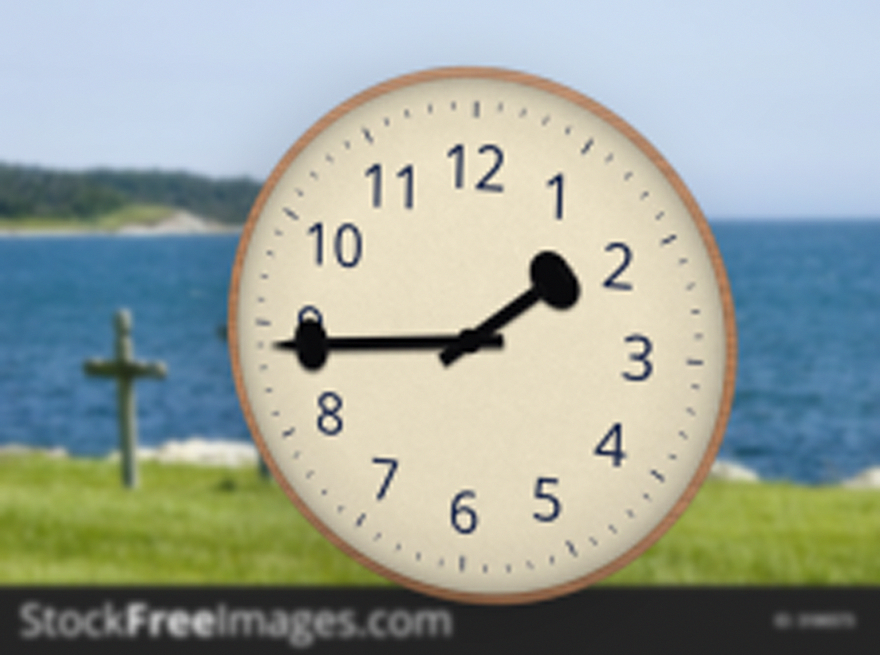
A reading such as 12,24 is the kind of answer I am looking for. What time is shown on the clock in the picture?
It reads 1,44
